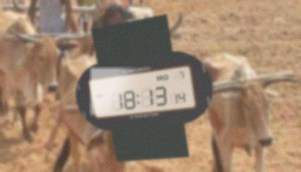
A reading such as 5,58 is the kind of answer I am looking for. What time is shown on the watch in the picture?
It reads 18,13
